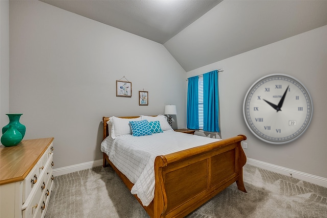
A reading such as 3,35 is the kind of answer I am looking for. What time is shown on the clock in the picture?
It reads 10,04
